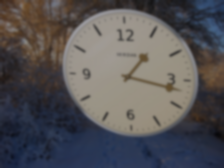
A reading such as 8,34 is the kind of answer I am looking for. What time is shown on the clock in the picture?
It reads 1,17
